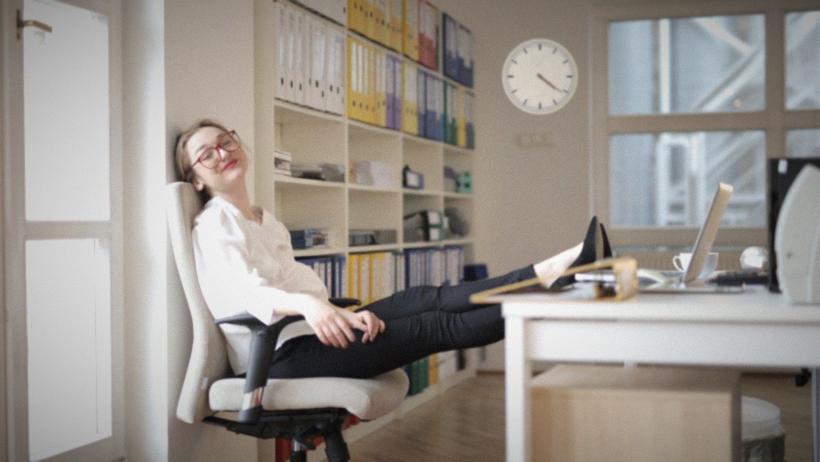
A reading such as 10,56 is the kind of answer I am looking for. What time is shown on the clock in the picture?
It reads 4,21
